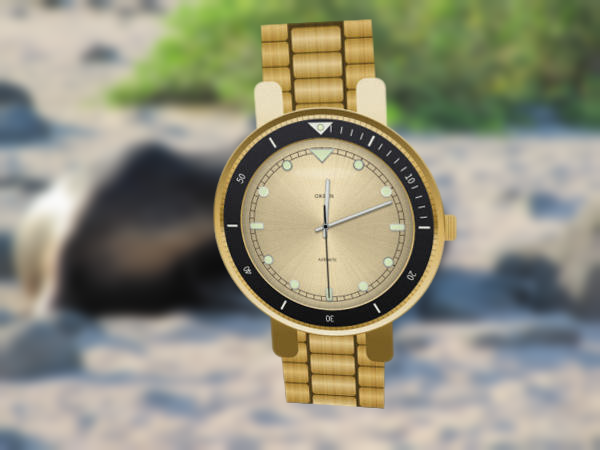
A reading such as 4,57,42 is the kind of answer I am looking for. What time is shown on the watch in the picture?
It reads 12,11,30
